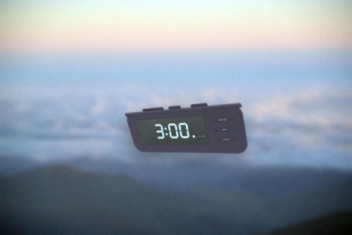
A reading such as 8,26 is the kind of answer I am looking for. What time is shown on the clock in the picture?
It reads 3,00
